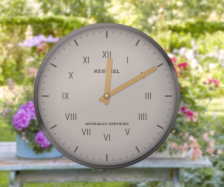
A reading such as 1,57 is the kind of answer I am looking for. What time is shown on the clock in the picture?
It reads 12,10
